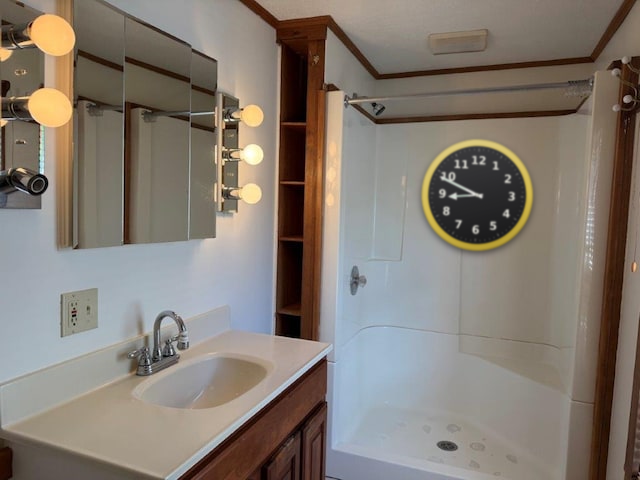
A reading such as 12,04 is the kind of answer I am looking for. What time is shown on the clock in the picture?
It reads 8,49
